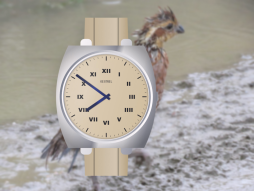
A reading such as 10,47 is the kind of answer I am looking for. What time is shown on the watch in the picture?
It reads 7,51
